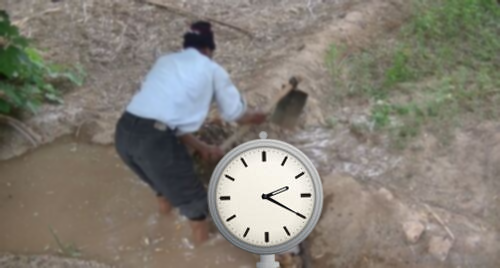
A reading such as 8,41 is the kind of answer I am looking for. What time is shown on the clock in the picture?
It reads 2,20
